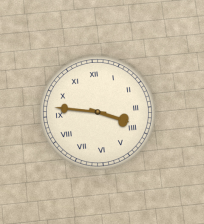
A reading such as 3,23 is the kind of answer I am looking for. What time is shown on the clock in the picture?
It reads 3,47
